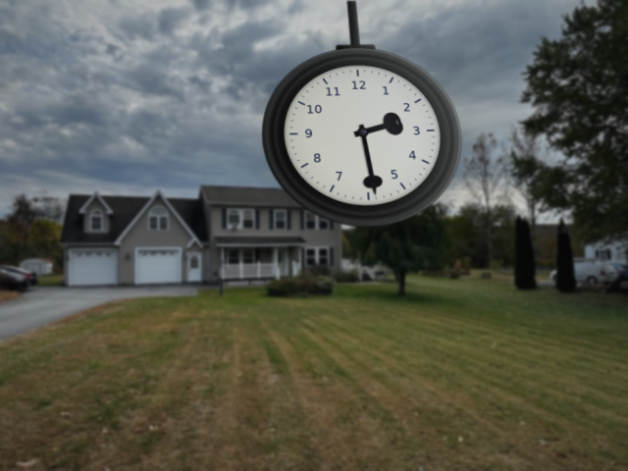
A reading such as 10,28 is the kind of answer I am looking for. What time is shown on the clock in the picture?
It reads 2,29
